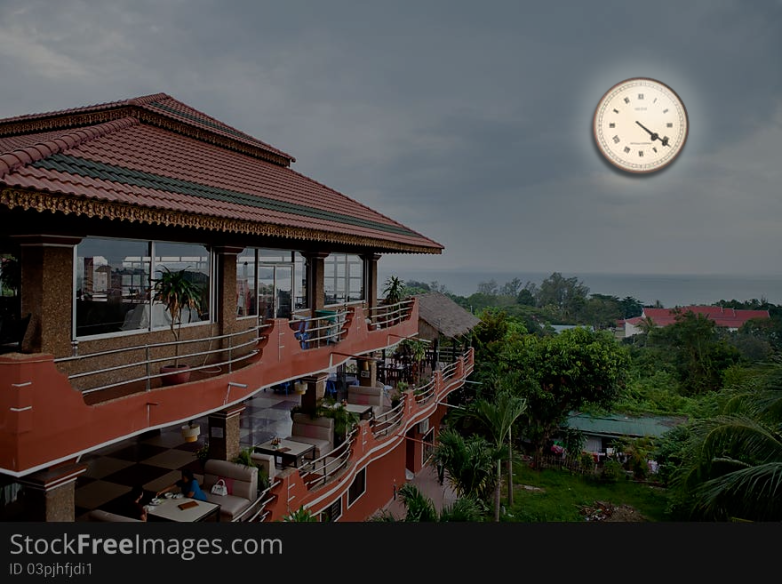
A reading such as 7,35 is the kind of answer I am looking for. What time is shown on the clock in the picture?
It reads 4,21
